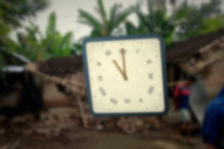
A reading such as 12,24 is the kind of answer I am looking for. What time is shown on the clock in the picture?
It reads 11,00
